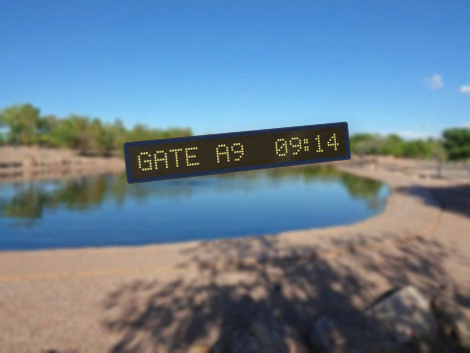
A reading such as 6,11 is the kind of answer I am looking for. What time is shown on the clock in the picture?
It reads 9,14
